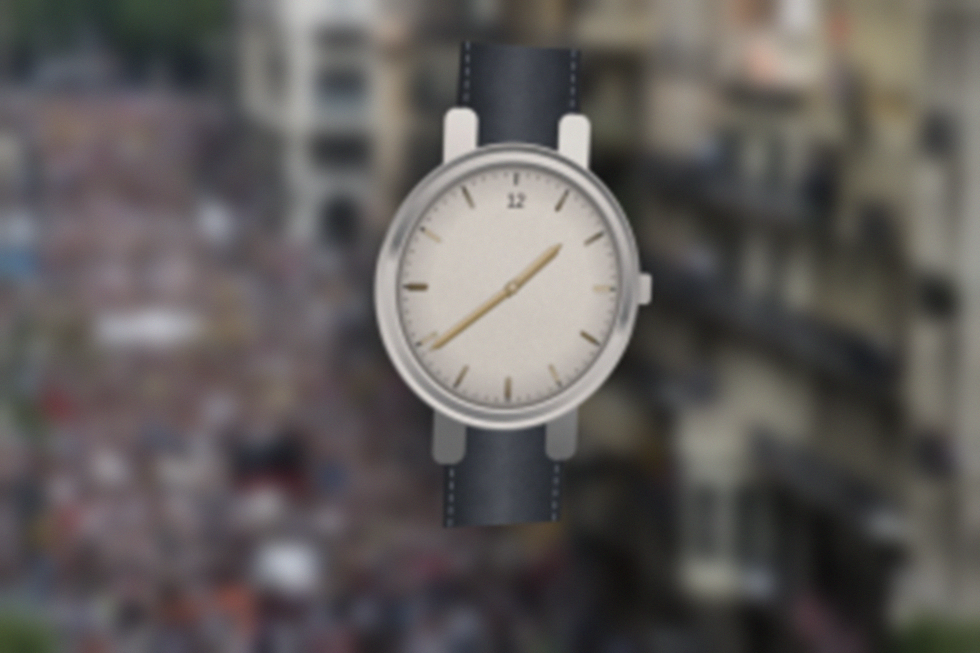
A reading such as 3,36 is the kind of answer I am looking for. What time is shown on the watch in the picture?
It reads 1,39
